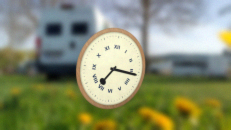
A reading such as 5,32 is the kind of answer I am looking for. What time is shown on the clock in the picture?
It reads 7,16
